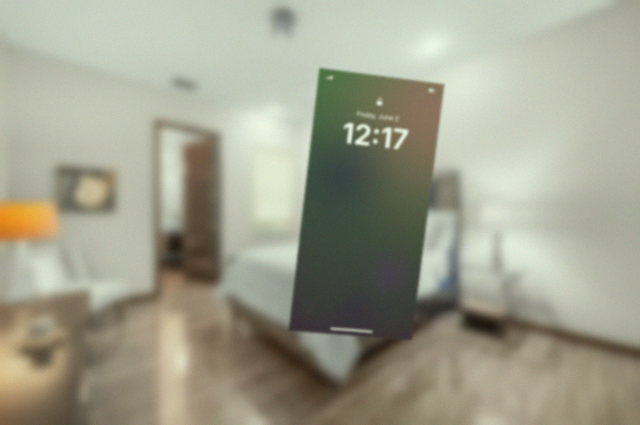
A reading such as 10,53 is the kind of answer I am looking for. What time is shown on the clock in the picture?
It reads 12,17
